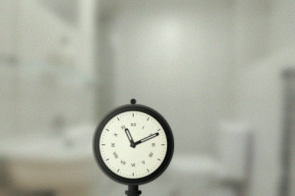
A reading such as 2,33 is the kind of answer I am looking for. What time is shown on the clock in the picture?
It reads 11,11
